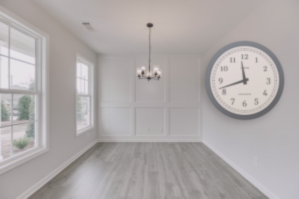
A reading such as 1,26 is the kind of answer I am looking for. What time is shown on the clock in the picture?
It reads 11,42
